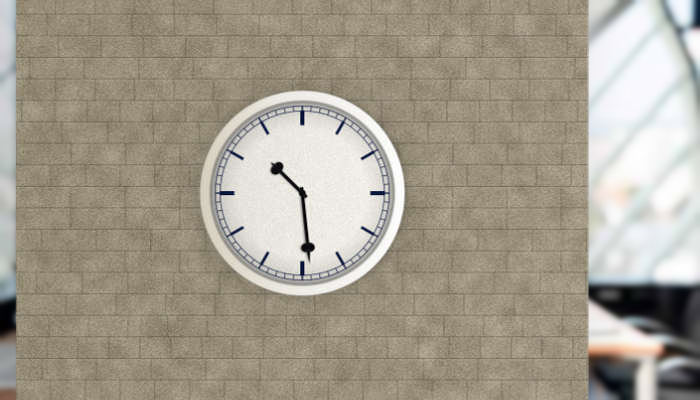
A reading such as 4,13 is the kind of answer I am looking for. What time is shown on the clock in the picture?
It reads 10,29
